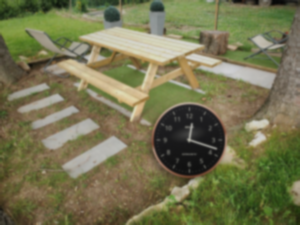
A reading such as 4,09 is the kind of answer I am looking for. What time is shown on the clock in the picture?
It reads 12,18
